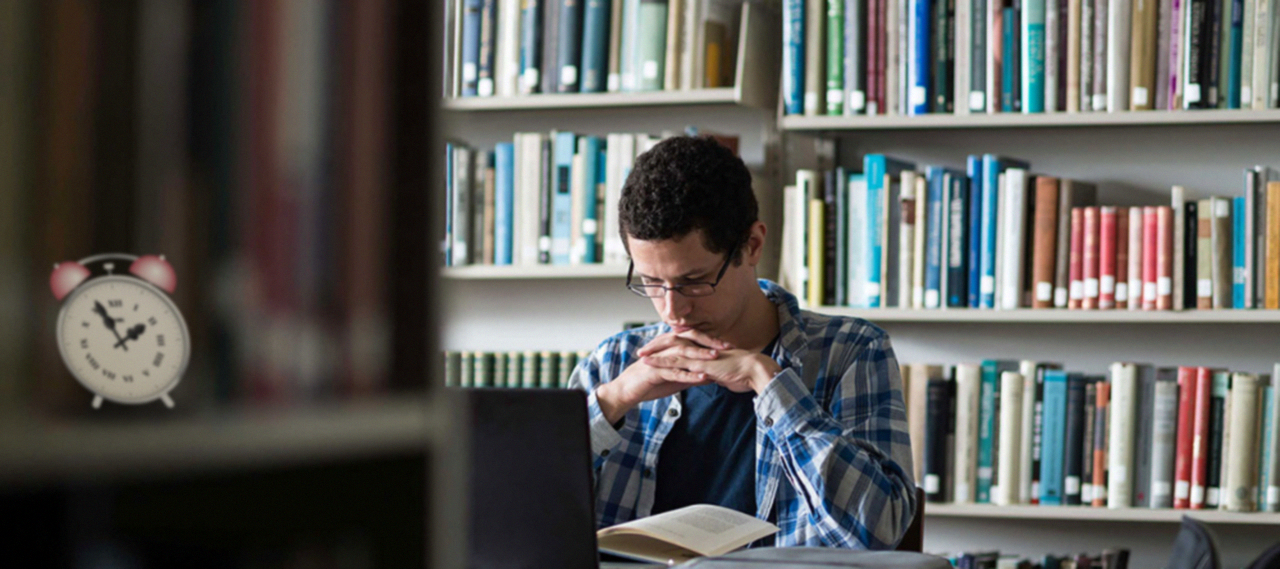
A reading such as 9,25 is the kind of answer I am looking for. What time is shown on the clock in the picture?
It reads 1,56
